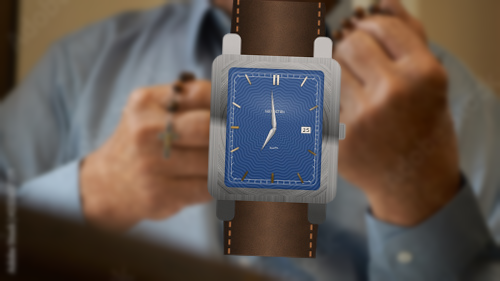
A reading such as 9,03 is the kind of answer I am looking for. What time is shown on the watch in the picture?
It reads 6,59
